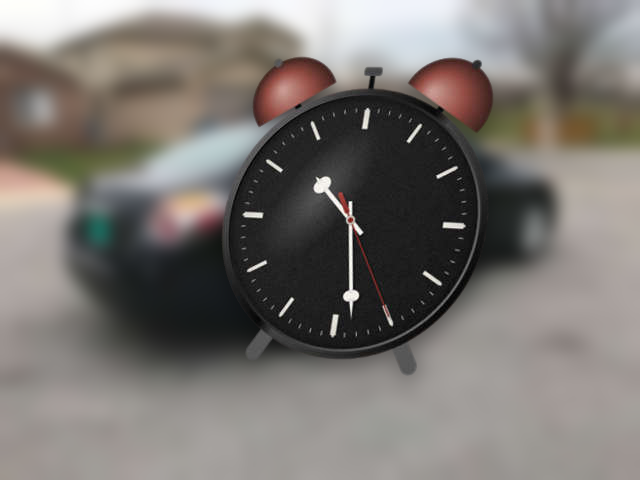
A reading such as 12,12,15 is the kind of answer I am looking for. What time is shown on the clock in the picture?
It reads 10,28,25
